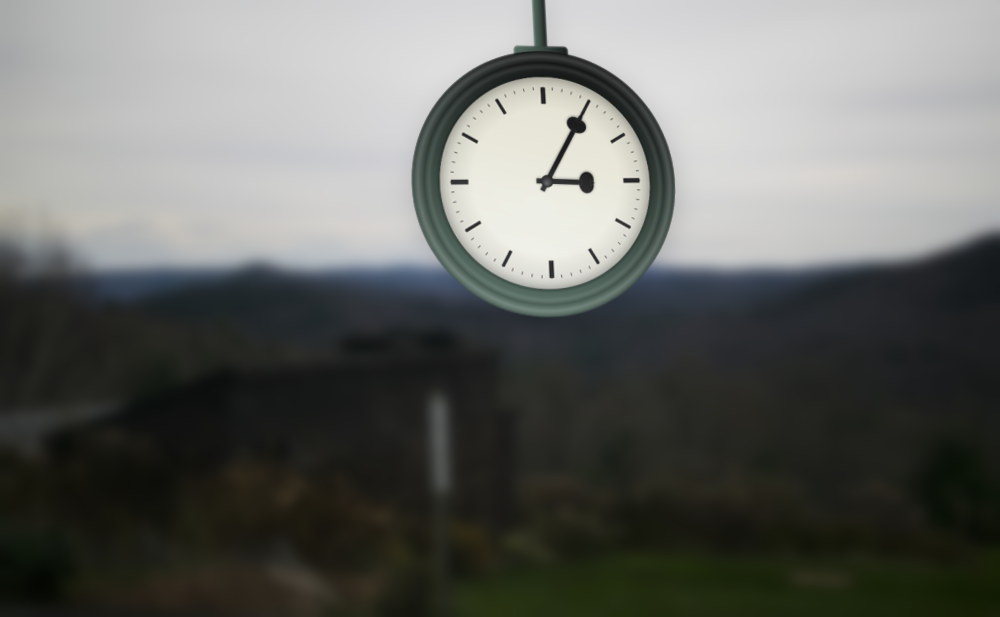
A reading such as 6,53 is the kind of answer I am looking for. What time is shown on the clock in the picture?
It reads 3,05
